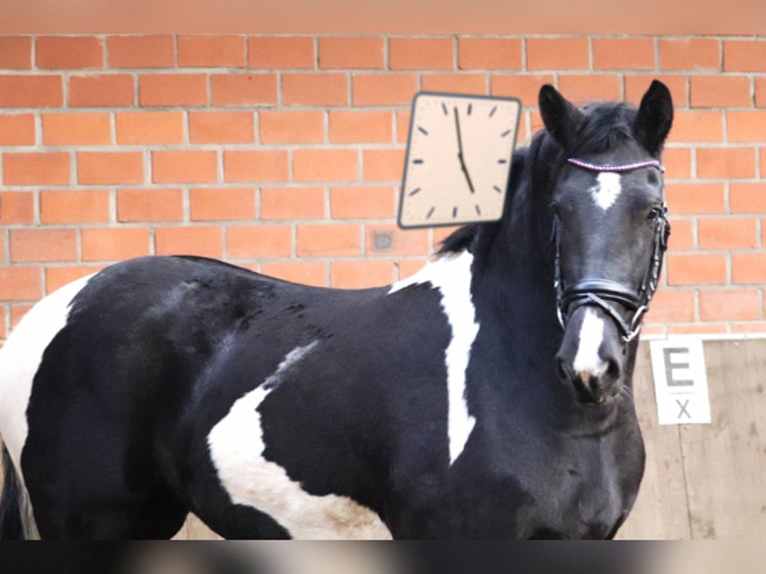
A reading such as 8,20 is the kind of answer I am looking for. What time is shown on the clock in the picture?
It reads 4,57
